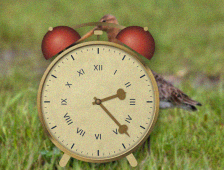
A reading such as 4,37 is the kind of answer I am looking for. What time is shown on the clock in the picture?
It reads 2,23
